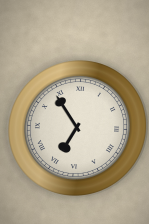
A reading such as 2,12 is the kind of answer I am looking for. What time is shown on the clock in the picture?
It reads 6,54
